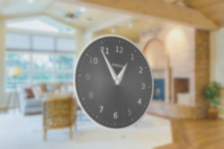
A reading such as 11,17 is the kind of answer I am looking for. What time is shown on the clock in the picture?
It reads 12,54
